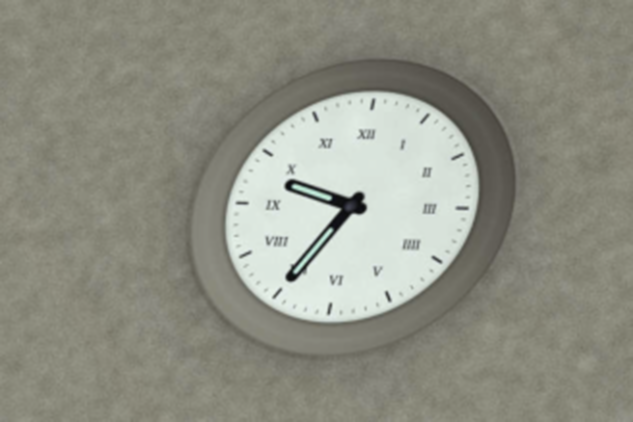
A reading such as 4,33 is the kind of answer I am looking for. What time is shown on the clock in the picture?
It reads 9,35
